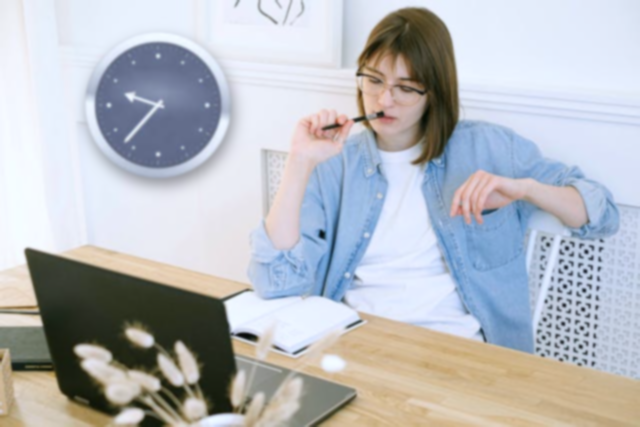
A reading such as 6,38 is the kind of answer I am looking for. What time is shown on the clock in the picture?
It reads 9,37
